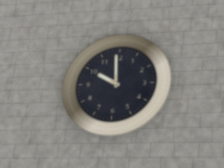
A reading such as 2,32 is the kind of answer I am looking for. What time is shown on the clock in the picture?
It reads 9,59
